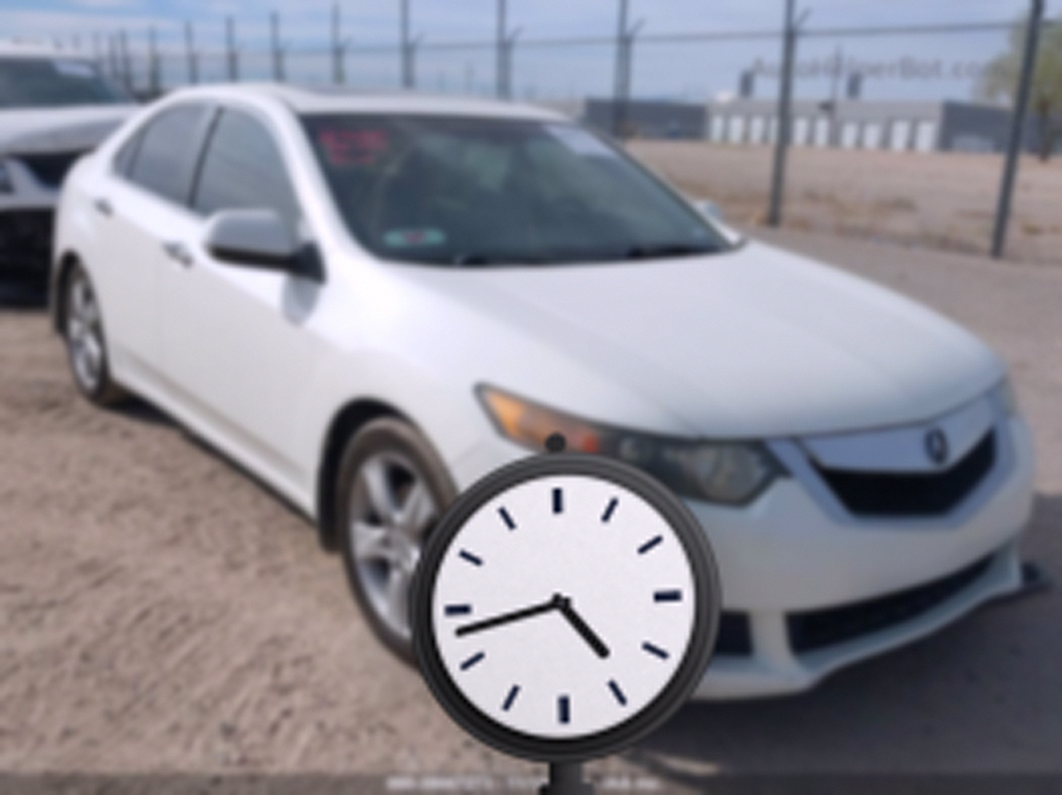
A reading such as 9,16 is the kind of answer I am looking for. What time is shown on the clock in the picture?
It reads 4,43
